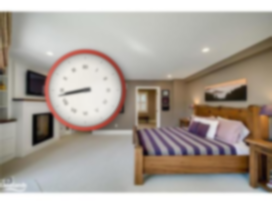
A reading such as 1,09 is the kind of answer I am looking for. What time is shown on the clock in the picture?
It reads 8,43
